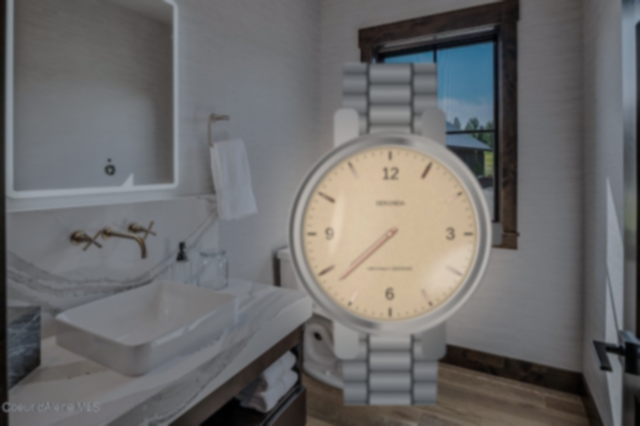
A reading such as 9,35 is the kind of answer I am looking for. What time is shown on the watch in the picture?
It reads 7,38
